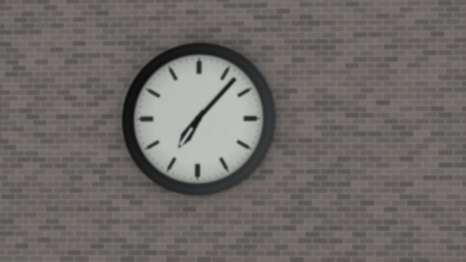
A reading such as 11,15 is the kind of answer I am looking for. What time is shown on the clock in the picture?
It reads 7,07
